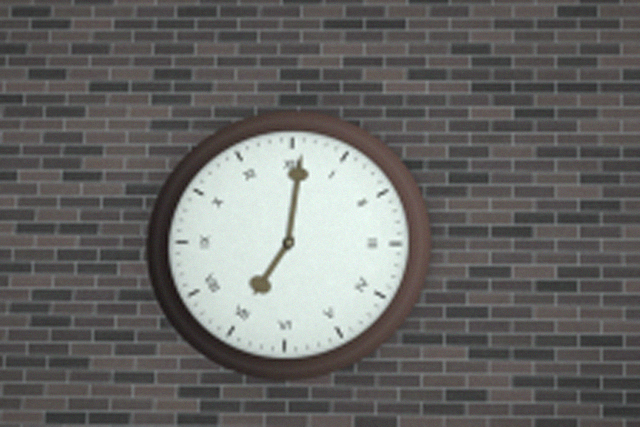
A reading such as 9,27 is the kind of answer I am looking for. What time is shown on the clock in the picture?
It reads 7,01
